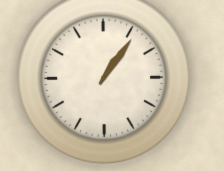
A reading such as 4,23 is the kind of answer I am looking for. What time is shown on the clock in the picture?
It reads 1,06
